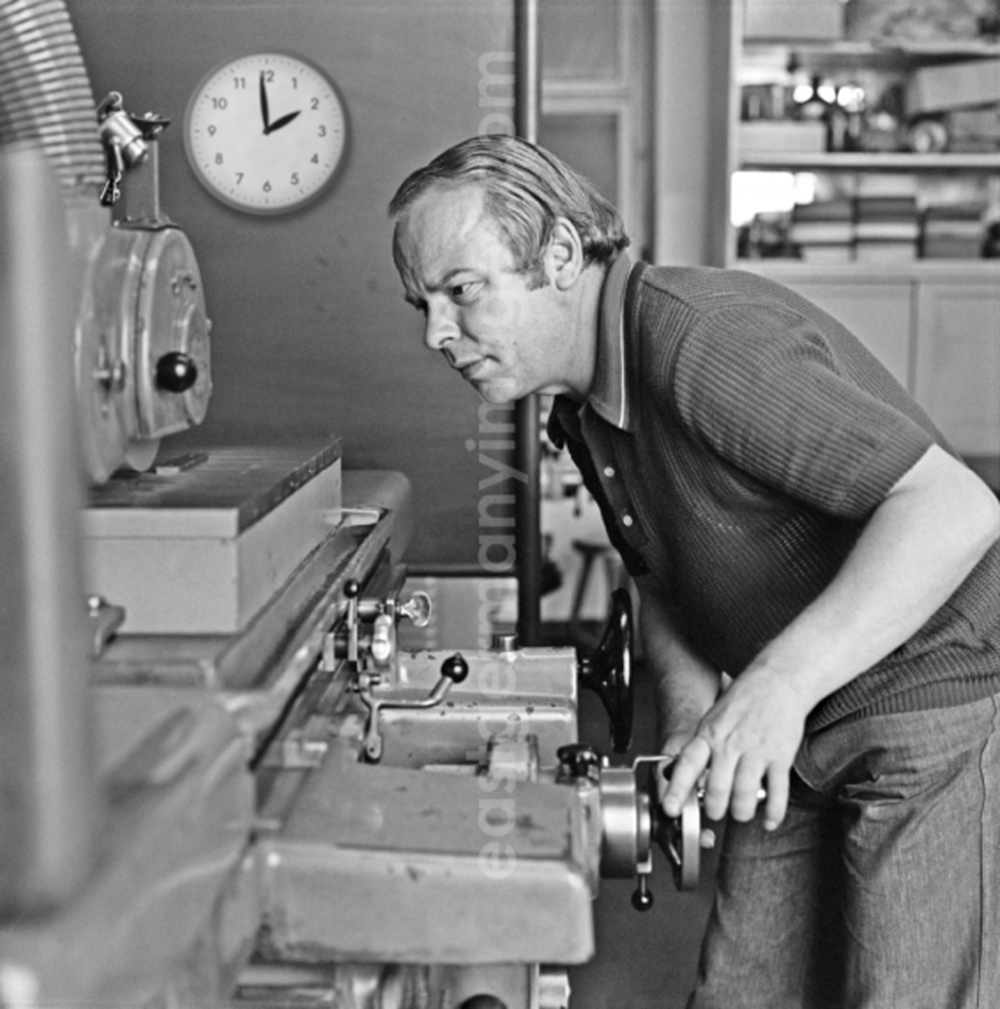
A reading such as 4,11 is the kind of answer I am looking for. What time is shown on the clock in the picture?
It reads 1,59
